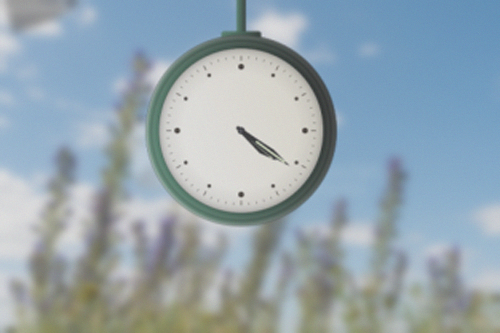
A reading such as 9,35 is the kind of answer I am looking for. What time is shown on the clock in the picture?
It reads 4,21
